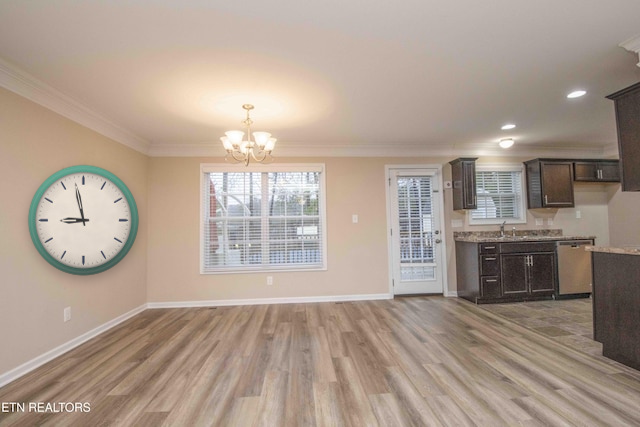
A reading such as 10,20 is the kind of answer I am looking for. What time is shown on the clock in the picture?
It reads 8,58
